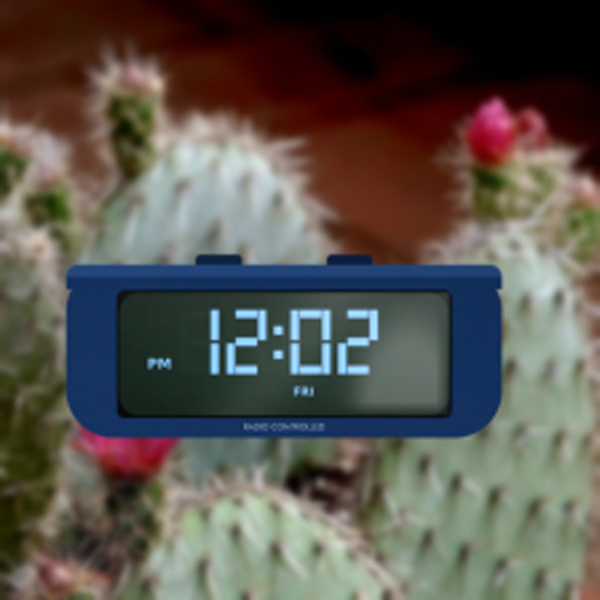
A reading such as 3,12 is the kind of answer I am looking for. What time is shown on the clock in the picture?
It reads 12,02
